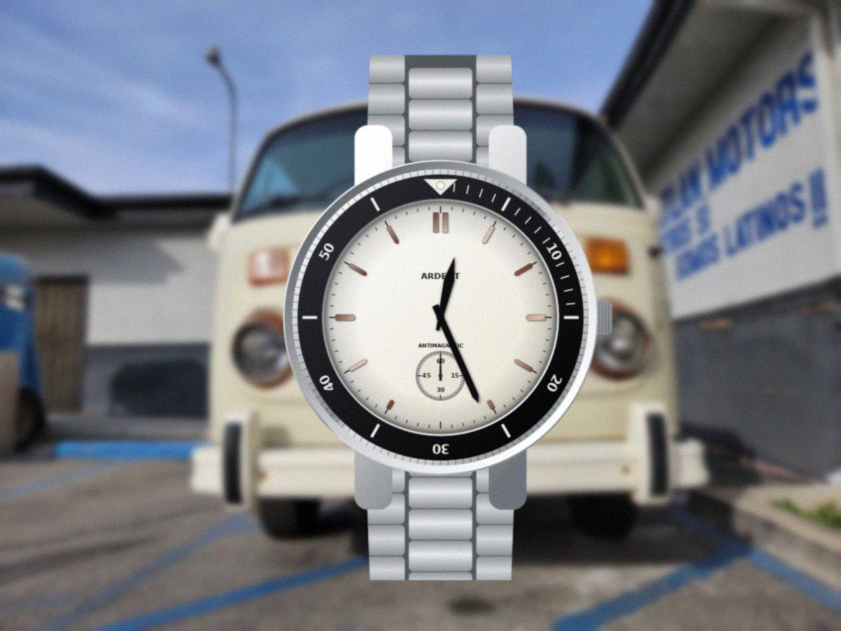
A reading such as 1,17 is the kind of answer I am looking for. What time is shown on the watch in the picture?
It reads 12,26
